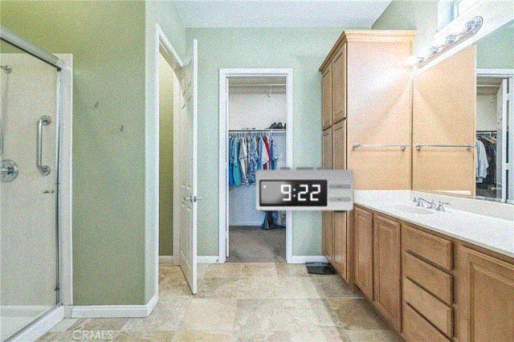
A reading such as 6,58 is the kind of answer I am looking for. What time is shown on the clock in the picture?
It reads 9,22
